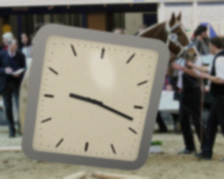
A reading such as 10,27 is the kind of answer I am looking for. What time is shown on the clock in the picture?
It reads 9,18
